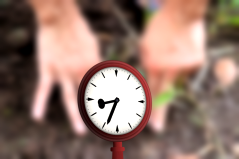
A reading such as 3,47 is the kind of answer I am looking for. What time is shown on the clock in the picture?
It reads 8,34
